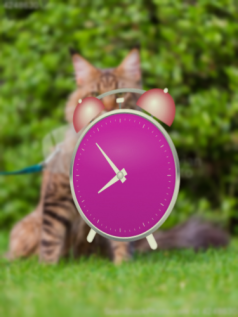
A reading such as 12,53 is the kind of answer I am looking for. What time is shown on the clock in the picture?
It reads 7,53
